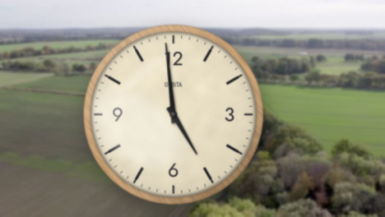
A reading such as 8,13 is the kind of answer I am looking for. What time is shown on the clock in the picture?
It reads 4,59
